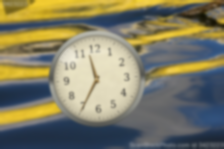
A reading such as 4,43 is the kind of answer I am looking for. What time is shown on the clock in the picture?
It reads 11,35
